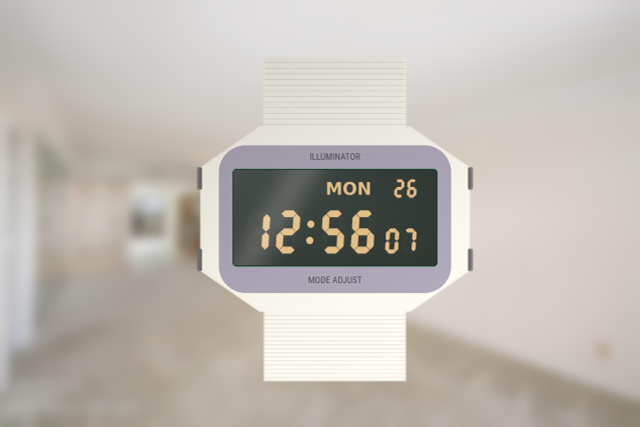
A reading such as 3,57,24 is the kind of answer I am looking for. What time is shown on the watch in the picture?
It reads 12,56,07
